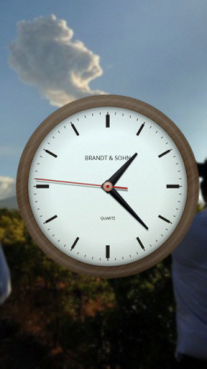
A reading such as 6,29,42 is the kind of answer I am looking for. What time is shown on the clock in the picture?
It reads 1,22,46
